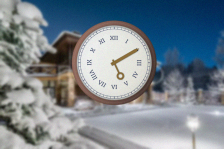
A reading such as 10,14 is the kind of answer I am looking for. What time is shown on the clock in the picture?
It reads 5,10
